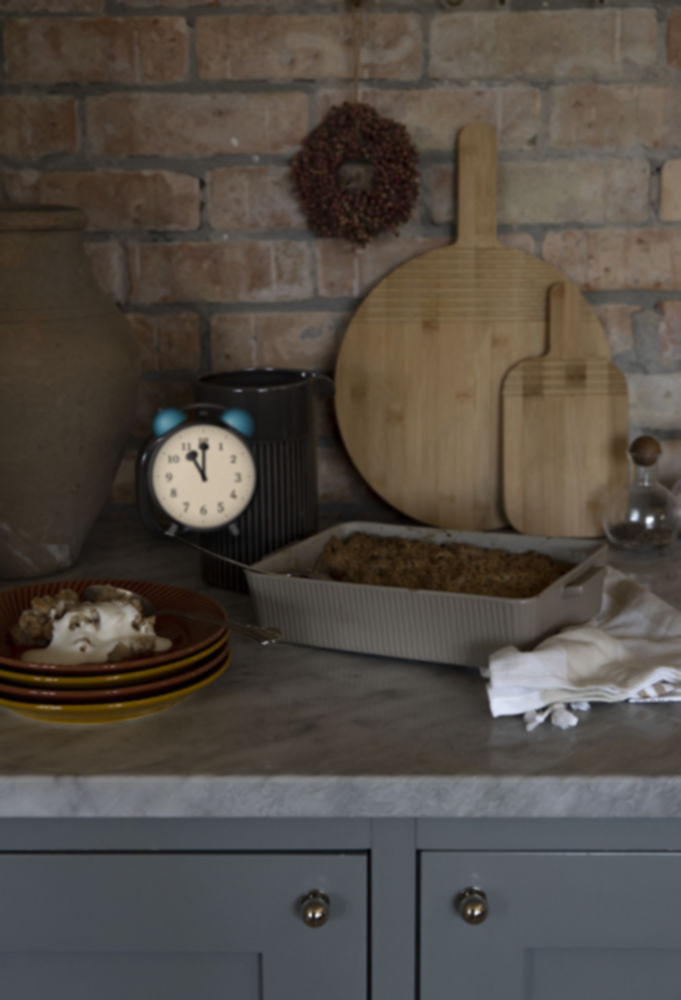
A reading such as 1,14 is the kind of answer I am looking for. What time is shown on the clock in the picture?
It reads 11,00
